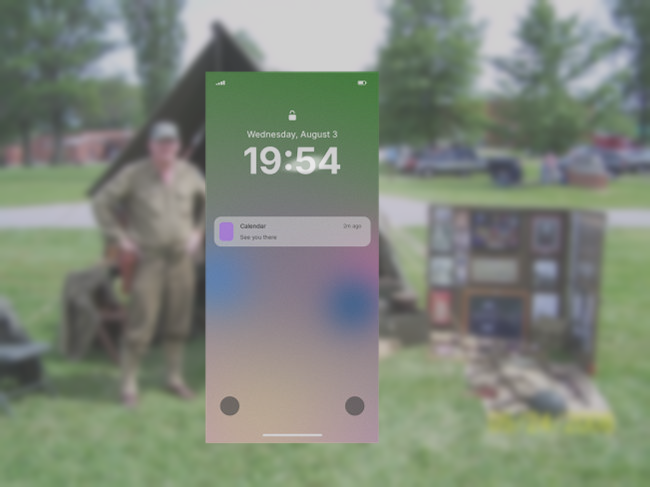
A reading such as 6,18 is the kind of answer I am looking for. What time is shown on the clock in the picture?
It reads 19,54
